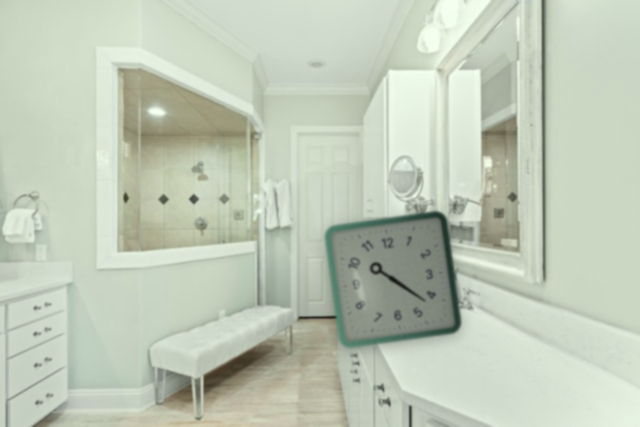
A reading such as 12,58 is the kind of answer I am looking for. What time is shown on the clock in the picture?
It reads 10,22
